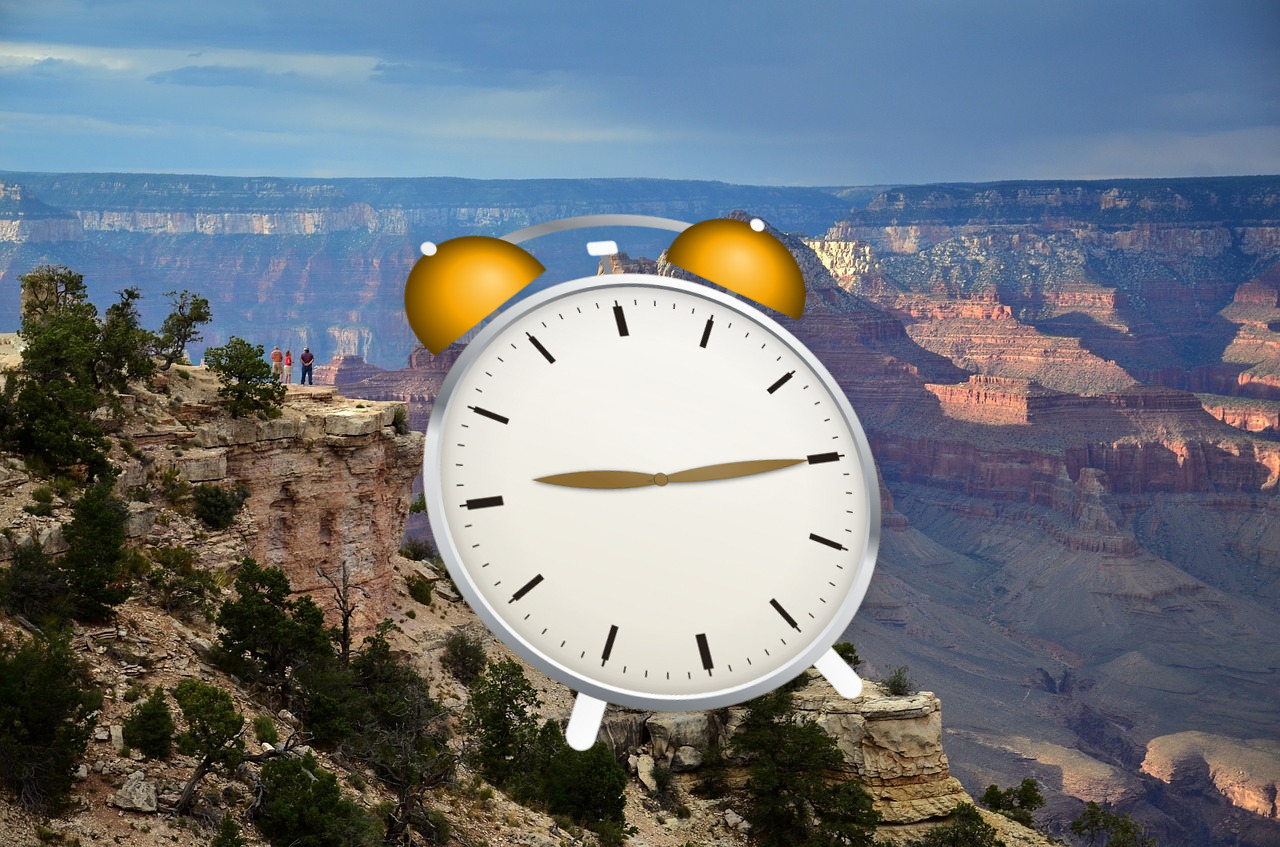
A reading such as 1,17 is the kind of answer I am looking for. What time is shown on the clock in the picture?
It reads 9,15
